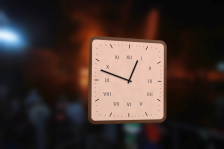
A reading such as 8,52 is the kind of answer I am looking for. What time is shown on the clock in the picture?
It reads 12,48
